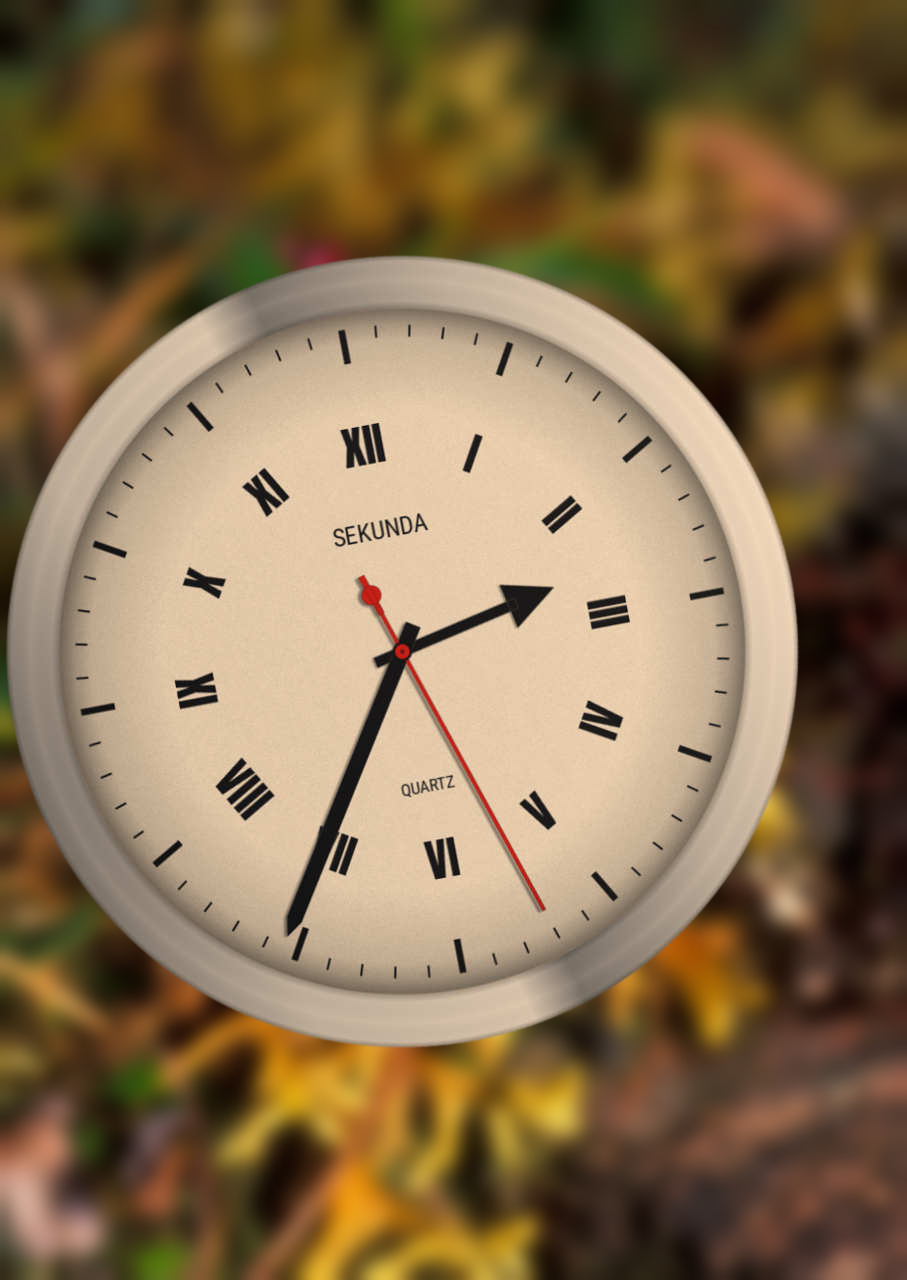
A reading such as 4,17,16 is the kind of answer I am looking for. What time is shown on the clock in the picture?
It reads 2,35,27
